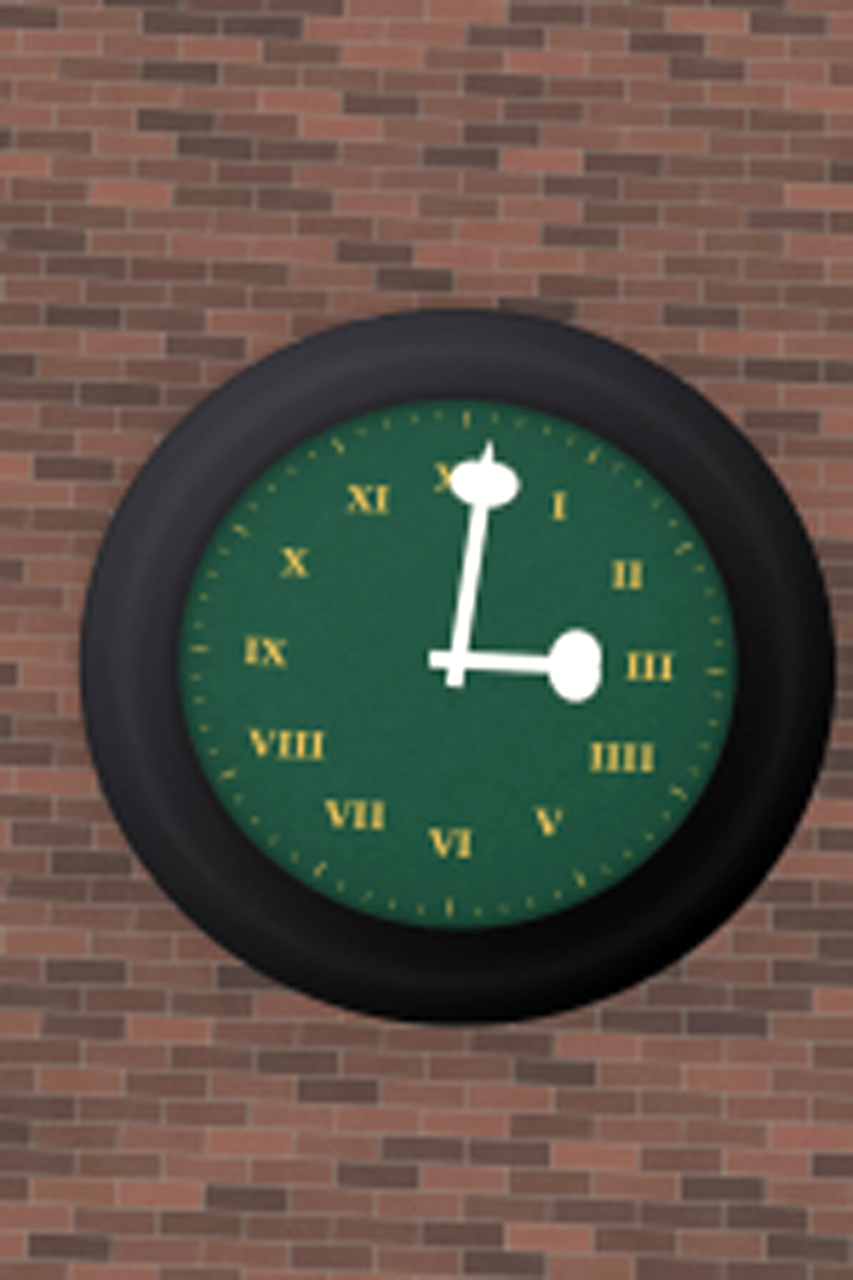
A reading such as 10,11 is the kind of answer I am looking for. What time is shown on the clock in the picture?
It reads 3,01
